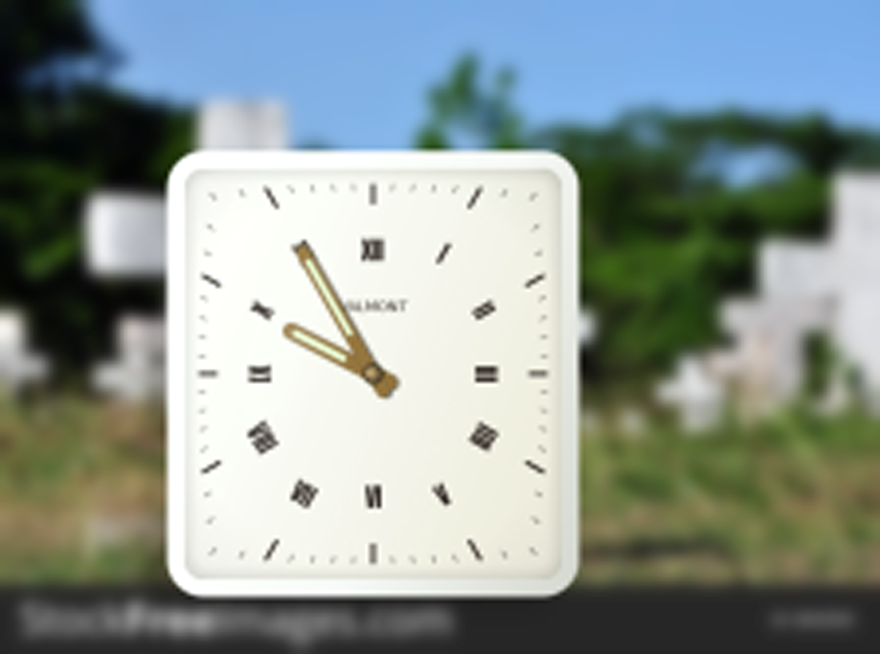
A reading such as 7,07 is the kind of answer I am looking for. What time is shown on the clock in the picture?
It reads 9,55
